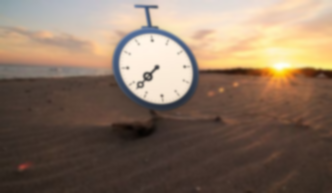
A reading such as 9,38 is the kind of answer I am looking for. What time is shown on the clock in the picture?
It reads 7,38
